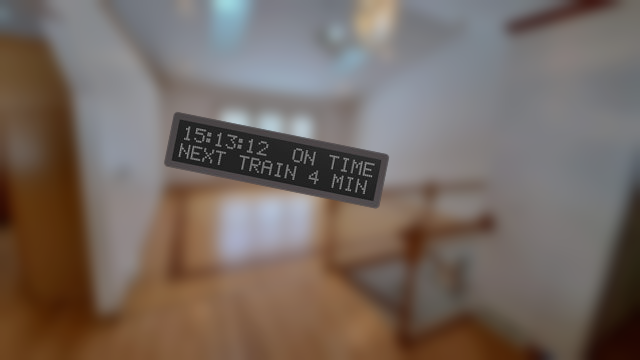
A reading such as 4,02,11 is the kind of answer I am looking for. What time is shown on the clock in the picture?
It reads 15,13,12
